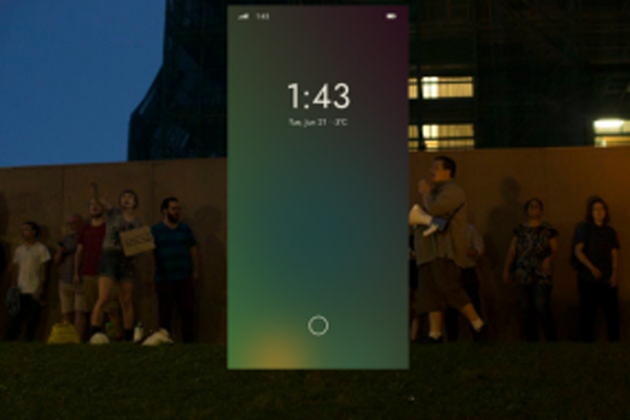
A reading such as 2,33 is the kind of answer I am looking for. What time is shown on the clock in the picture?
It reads 1,43
